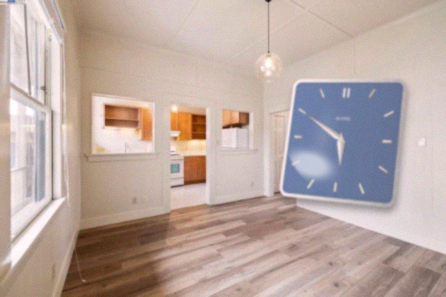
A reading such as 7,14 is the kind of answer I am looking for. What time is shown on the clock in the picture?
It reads 5,50
